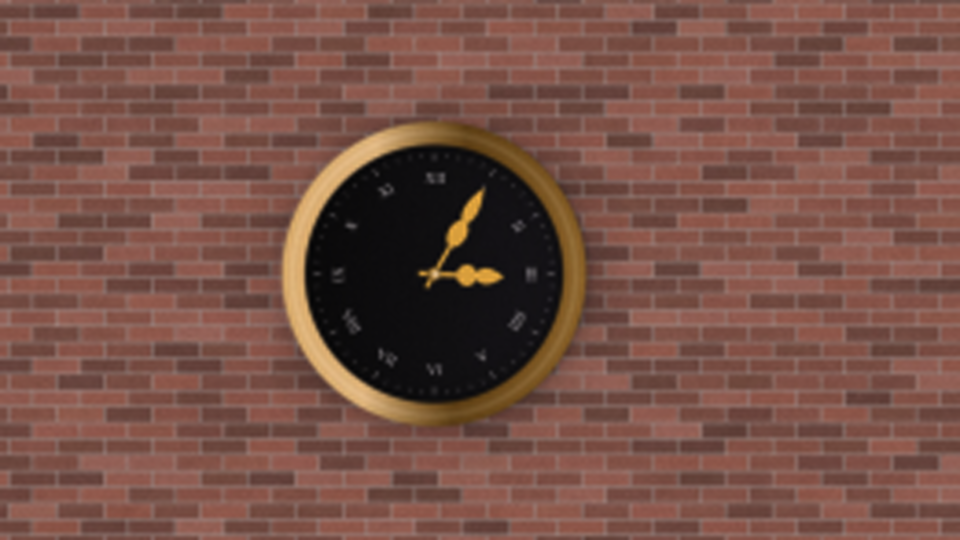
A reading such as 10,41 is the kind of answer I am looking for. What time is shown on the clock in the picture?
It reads 3,05
